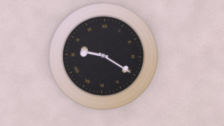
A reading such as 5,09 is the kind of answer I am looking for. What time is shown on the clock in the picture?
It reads 9,20
